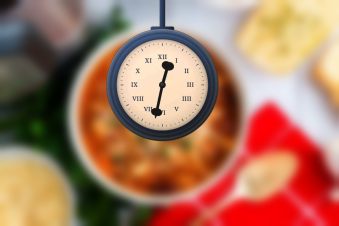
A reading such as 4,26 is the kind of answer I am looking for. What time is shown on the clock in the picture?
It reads 12,32
